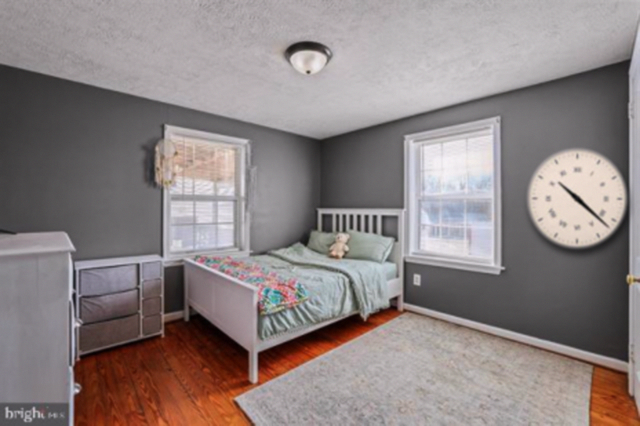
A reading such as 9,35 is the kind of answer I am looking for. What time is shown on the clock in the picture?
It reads 10,22
